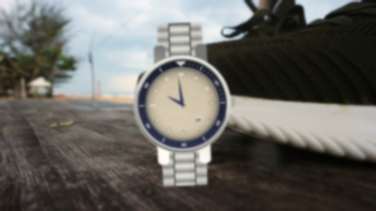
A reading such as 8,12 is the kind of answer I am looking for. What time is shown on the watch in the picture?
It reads 9,59
